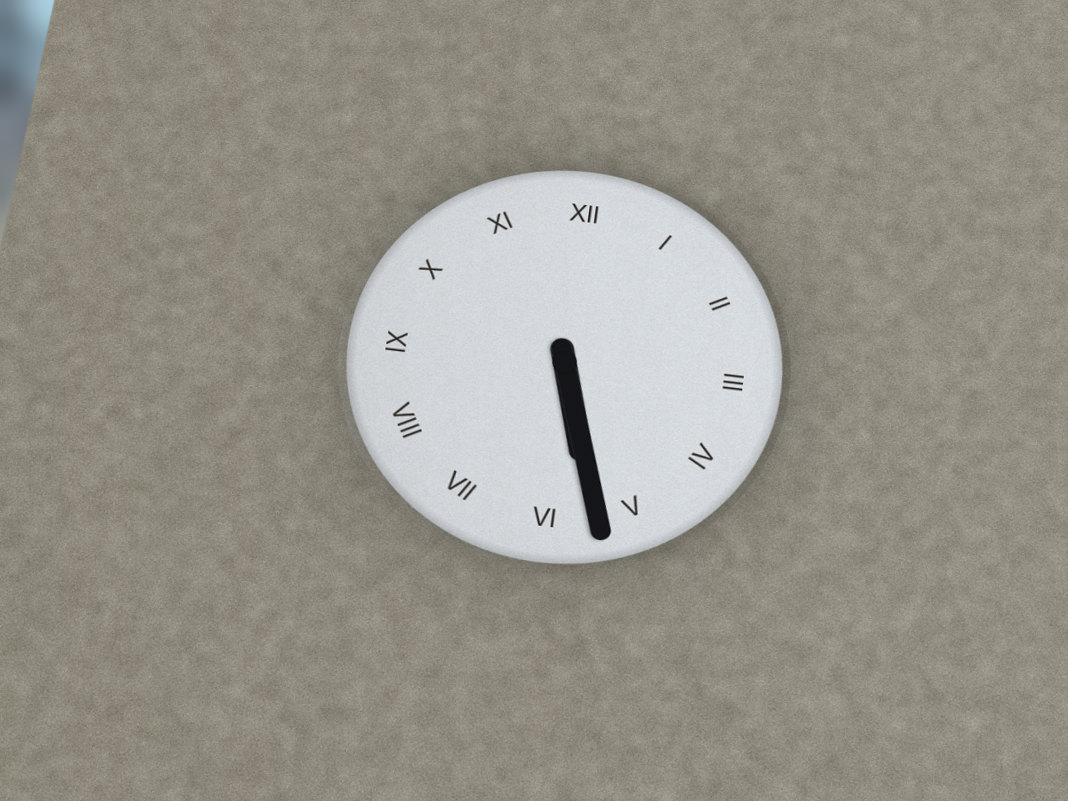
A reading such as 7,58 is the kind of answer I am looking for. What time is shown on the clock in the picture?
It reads 5,27
